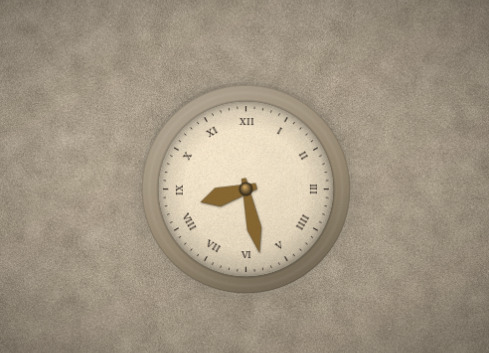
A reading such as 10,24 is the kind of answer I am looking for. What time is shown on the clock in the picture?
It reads 8,28
